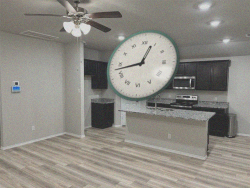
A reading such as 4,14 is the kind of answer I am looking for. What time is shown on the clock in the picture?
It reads 12,43
